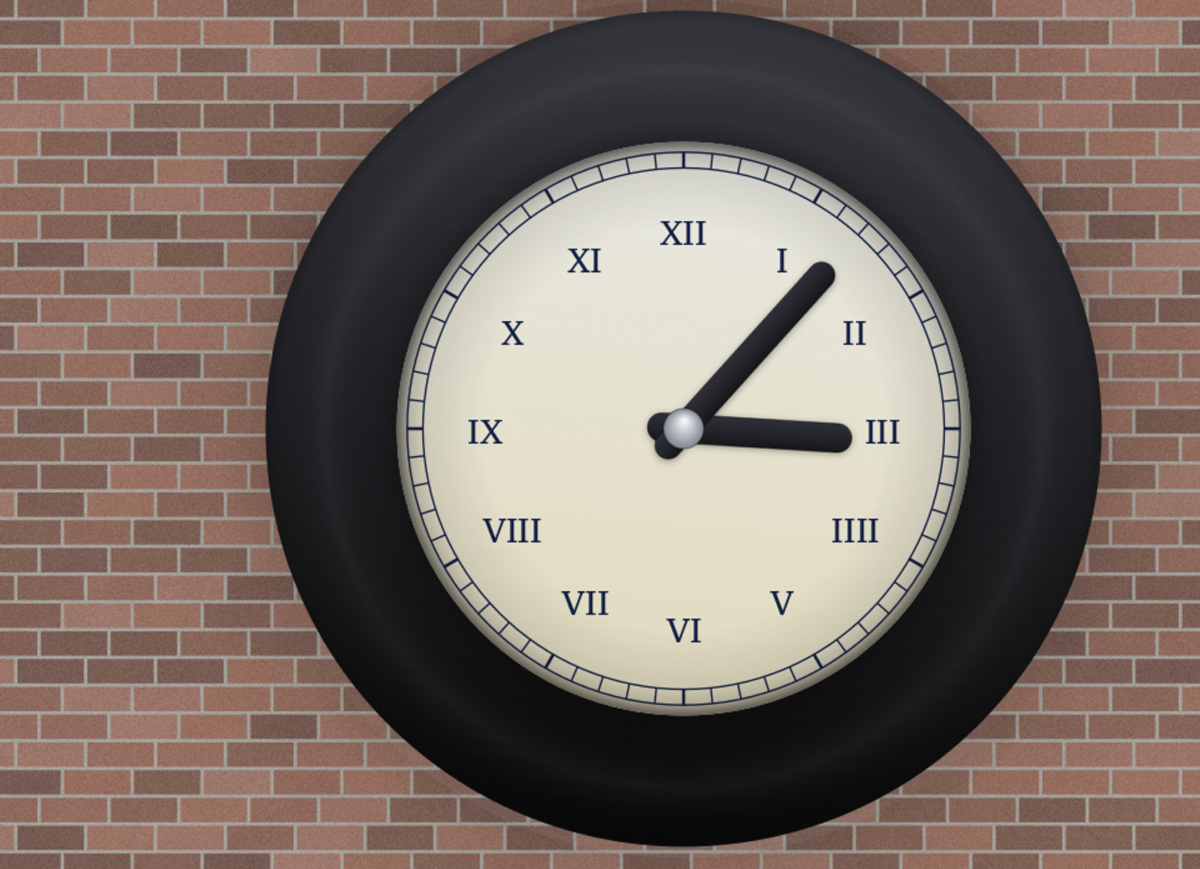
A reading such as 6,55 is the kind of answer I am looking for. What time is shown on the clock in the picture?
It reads 3,07
